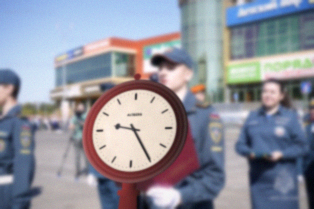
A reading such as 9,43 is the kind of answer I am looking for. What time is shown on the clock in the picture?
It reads 9,25
